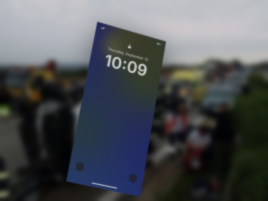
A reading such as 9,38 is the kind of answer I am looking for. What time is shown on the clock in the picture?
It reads 10,09
